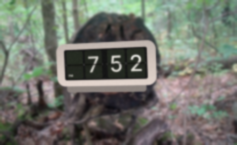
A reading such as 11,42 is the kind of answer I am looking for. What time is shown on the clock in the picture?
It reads 7,52
